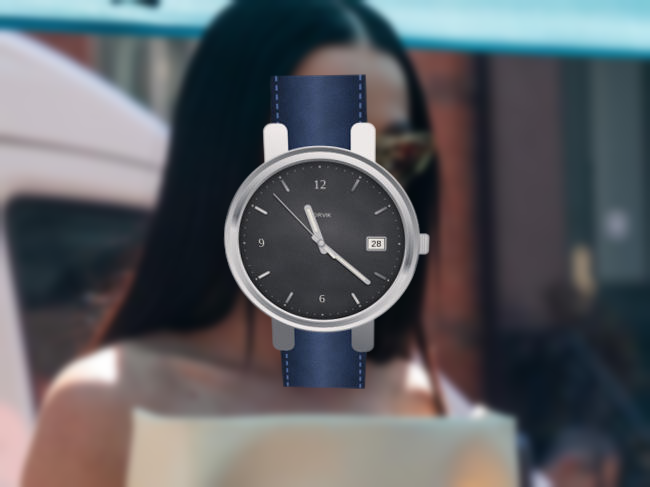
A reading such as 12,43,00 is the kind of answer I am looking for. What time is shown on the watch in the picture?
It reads 11,21,53
